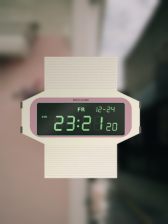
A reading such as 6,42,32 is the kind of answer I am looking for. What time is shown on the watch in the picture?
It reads 23,21,20
